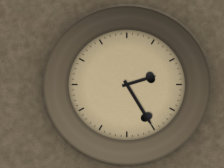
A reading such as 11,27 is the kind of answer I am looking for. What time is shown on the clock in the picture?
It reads 2,25
